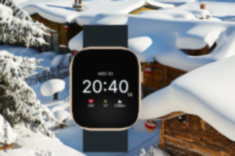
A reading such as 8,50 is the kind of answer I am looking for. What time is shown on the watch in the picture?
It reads 20,40
